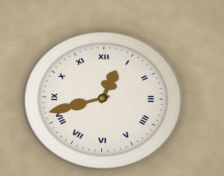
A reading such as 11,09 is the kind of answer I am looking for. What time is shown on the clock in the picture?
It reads 12,42
